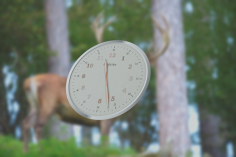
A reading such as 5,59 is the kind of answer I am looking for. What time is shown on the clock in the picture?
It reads 11,27
